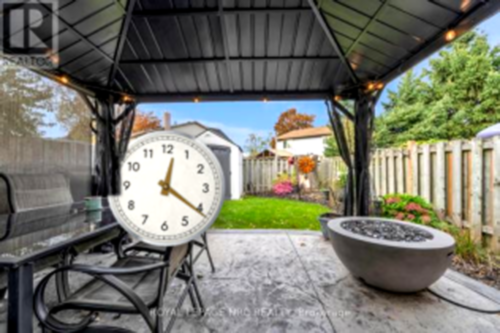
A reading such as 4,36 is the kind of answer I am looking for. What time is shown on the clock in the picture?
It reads 12,21
